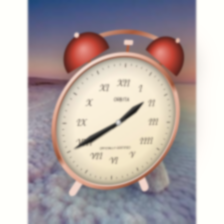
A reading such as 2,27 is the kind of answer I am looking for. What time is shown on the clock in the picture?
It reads 1,40
